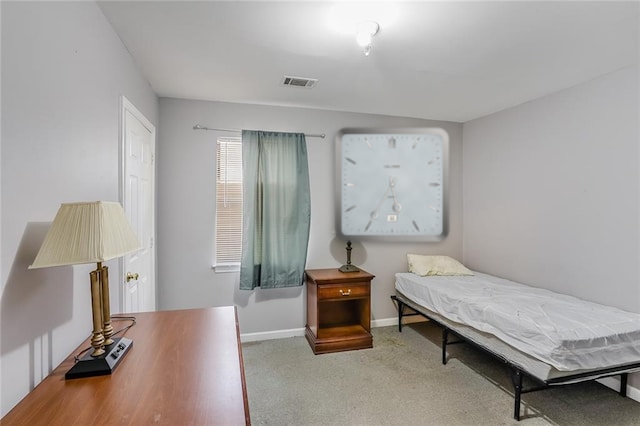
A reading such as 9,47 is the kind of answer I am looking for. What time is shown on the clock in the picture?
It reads 5,35
